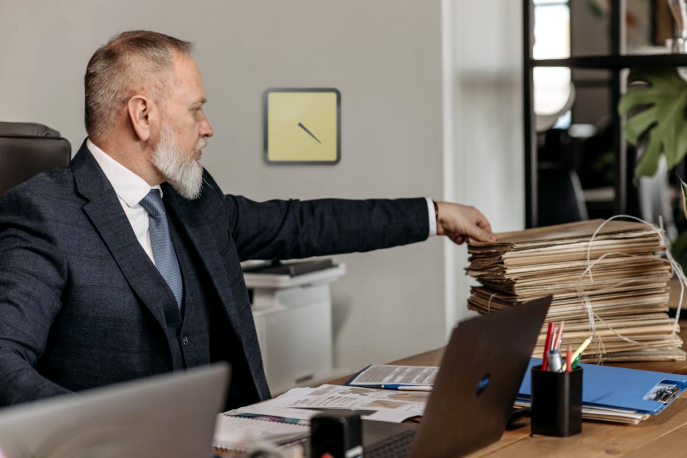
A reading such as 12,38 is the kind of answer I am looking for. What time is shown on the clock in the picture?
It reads 4,22
